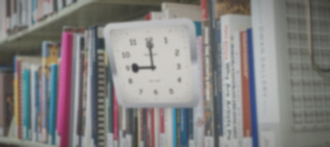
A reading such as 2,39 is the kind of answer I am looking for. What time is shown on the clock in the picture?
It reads 9,00
